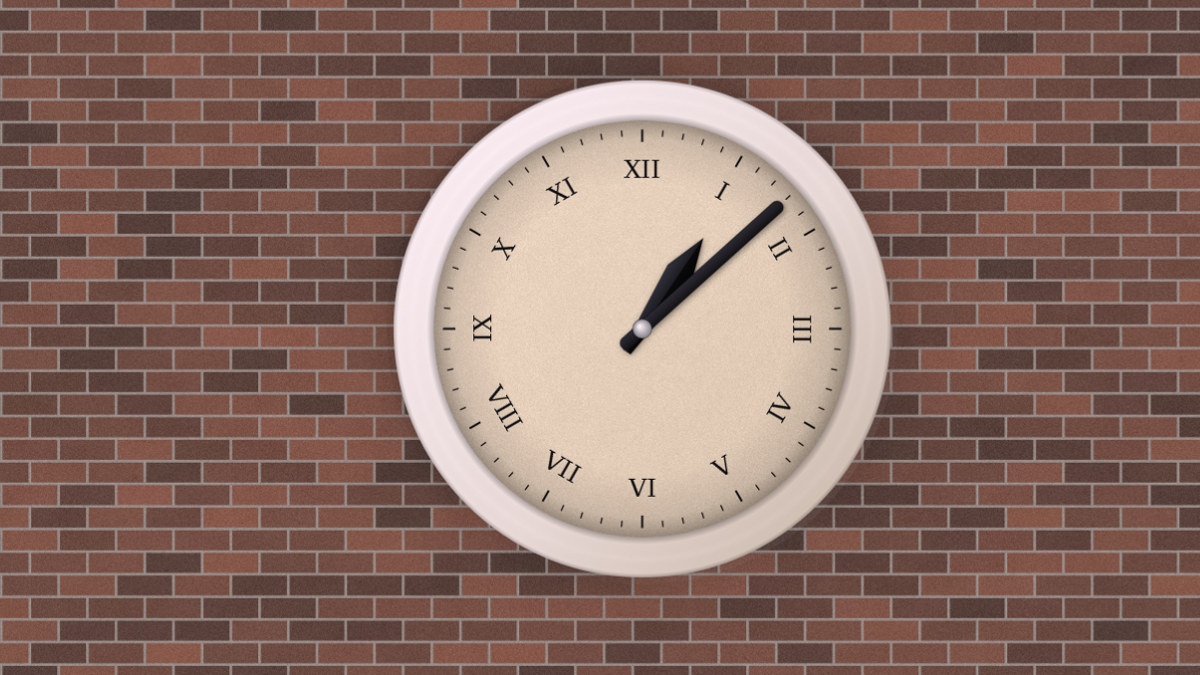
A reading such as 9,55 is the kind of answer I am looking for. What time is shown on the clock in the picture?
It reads 1,08
